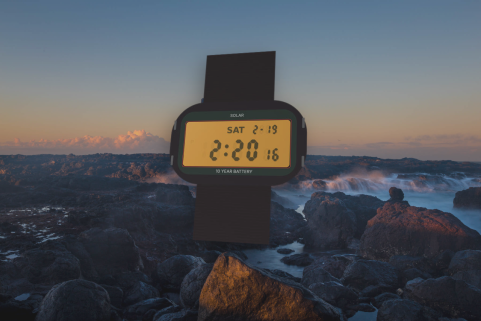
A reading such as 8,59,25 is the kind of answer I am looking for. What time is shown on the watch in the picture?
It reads 2,20,16
